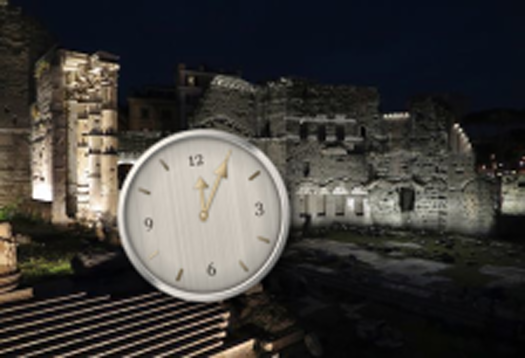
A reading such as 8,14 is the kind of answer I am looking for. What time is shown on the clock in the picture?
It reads 12,05
